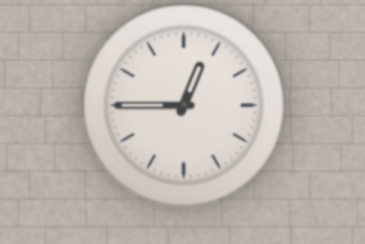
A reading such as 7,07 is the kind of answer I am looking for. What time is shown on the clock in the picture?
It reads 12,45
